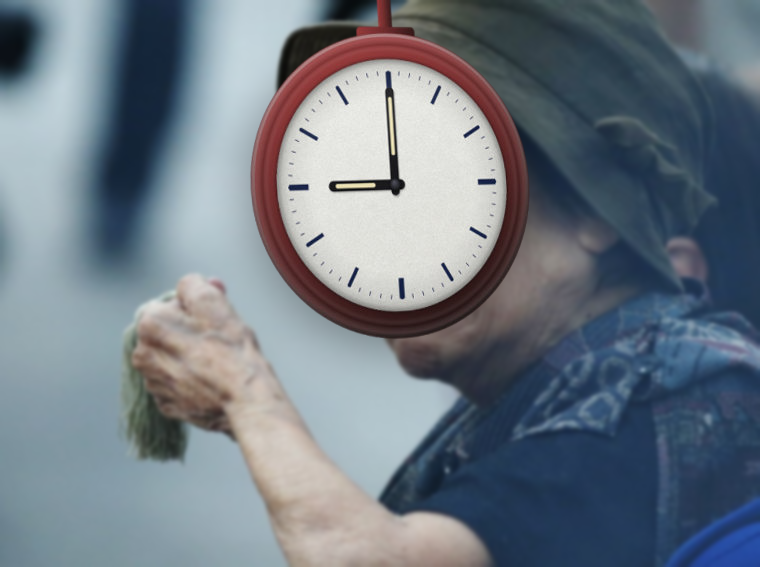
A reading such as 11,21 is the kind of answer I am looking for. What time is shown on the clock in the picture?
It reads 9,00
